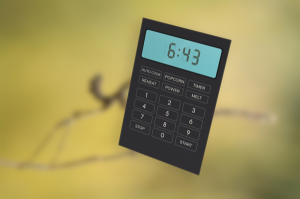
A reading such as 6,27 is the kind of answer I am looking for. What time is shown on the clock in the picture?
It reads 6,43
